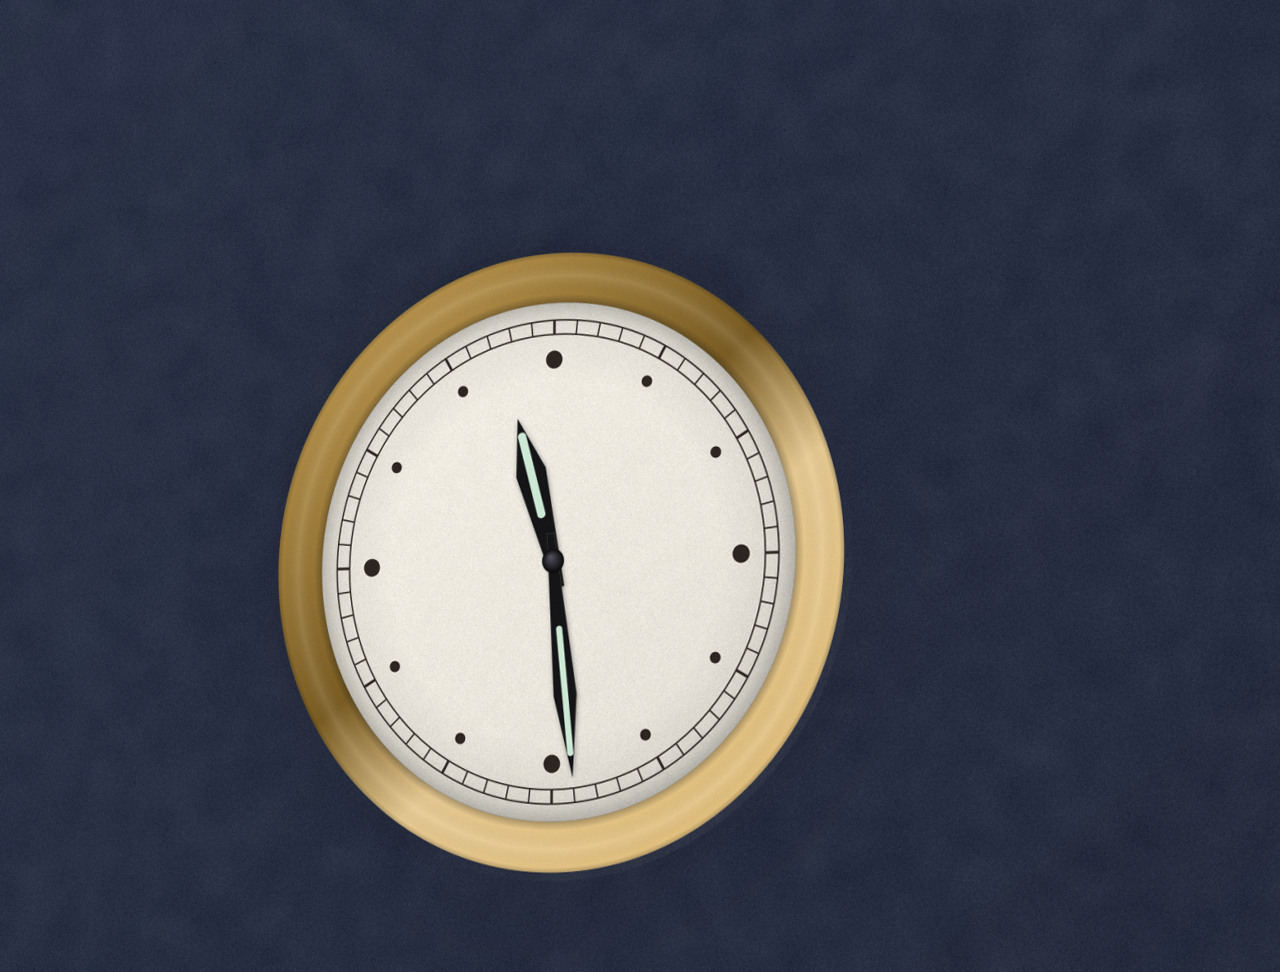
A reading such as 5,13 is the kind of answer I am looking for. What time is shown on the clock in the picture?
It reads 11,29
